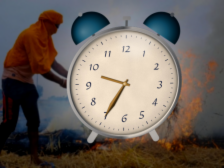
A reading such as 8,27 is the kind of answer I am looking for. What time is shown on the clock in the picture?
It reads 9,35
